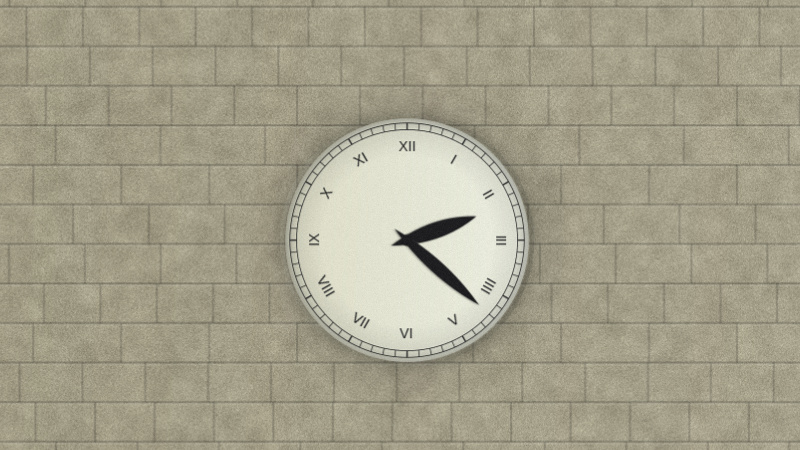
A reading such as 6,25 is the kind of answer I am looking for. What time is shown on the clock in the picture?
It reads 2,22
